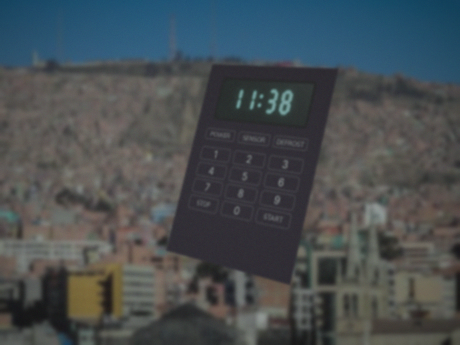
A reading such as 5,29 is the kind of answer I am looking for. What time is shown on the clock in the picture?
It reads 11,38
